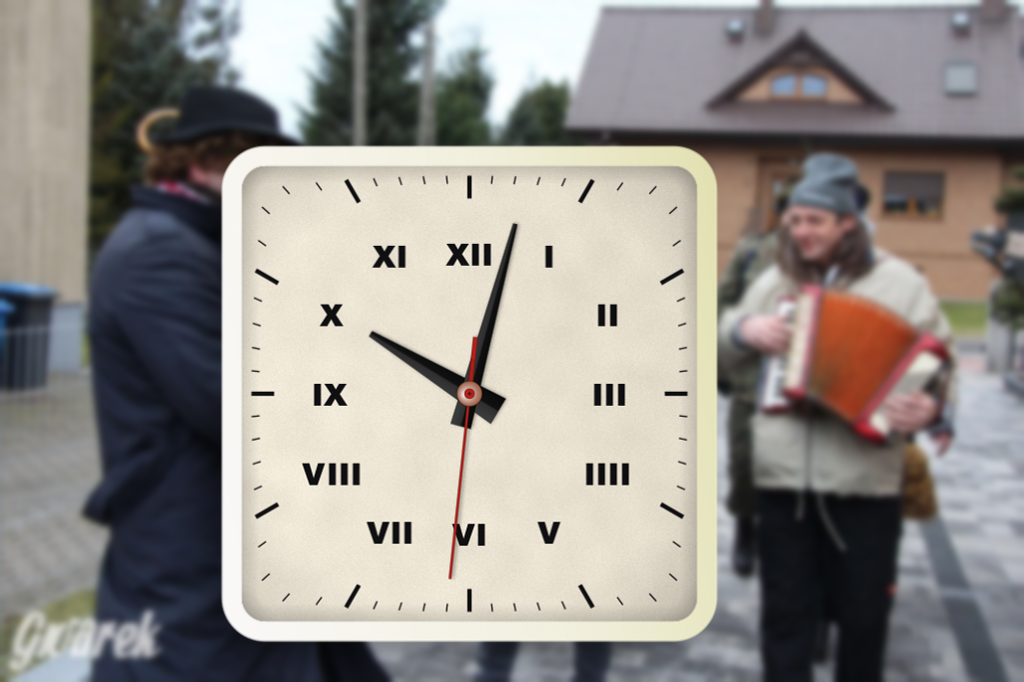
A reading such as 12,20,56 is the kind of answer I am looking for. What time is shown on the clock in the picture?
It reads 10,02,31
